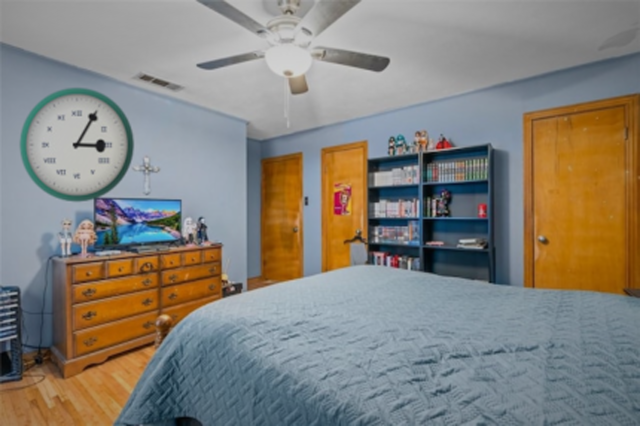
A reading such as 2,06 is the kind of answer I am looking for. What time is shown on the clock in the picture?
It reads 3,05
